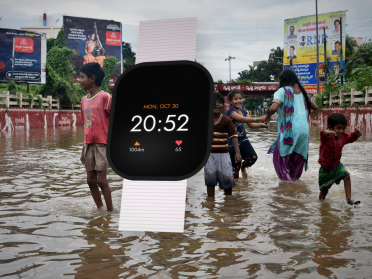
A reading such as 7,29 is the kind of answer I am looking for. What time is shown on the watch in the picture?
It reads 20,52
